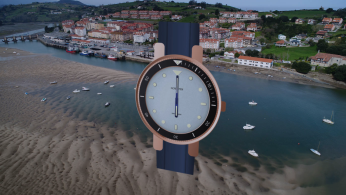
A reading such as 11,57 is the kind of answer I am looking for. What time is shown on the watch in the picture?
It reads 6,00
